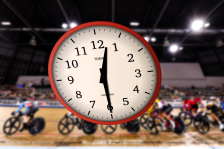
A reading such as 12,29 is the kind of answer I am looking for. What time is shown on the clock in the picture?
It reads 12,30
